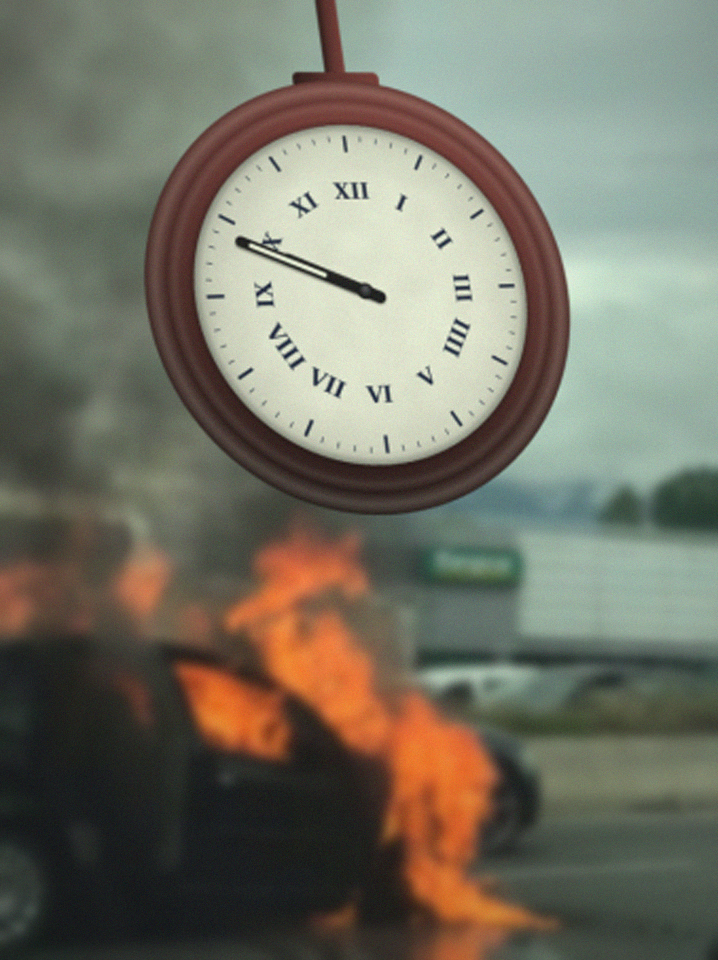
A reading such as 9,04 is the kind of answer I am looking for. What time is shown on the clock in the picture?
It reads 9,49
